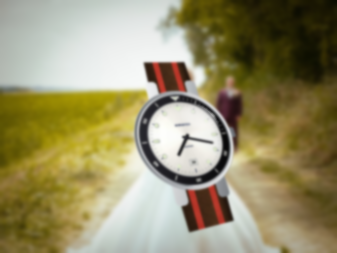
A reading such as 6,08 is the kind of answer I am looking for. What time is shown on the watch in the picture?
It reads 7,18
